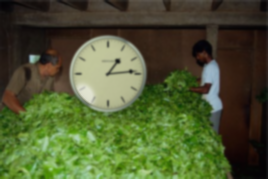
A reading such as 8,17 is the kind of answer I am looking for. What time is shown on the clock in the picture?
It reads 1,14
